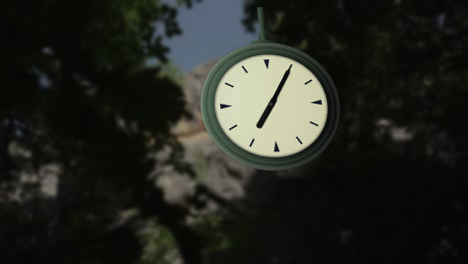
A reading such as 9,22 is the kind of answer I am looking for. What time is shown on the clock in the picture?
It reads 7,05
